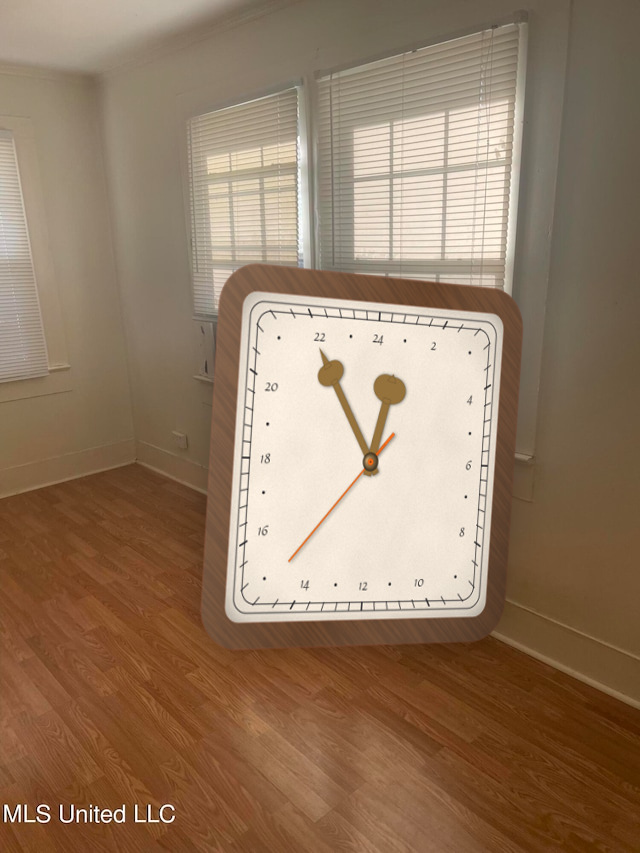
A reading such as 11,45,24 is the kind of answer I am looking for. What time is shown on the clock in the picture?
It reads 0,54,37
